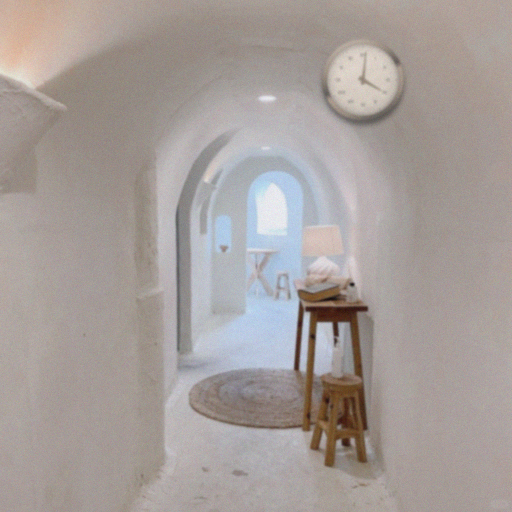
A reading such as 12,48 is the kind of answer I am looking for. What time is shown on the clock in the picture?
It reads 4,01
